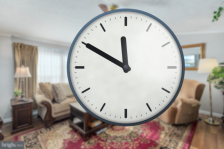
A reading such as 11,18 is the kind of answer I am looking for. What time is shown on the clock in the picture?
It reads 11,50
